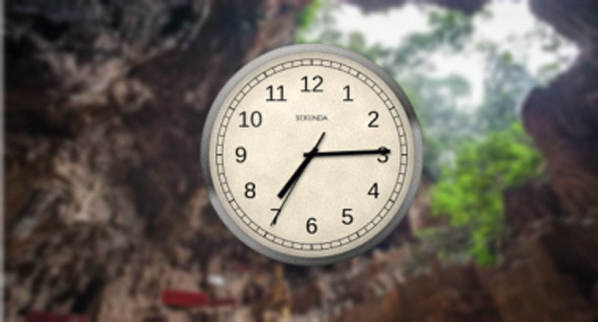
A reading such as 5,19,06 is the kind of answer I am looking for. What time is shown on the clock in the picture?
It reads 7,14,35
